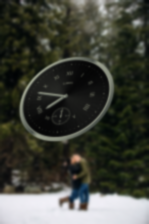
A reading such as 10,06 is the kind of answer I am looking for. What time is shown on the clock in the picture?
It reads 7,47
